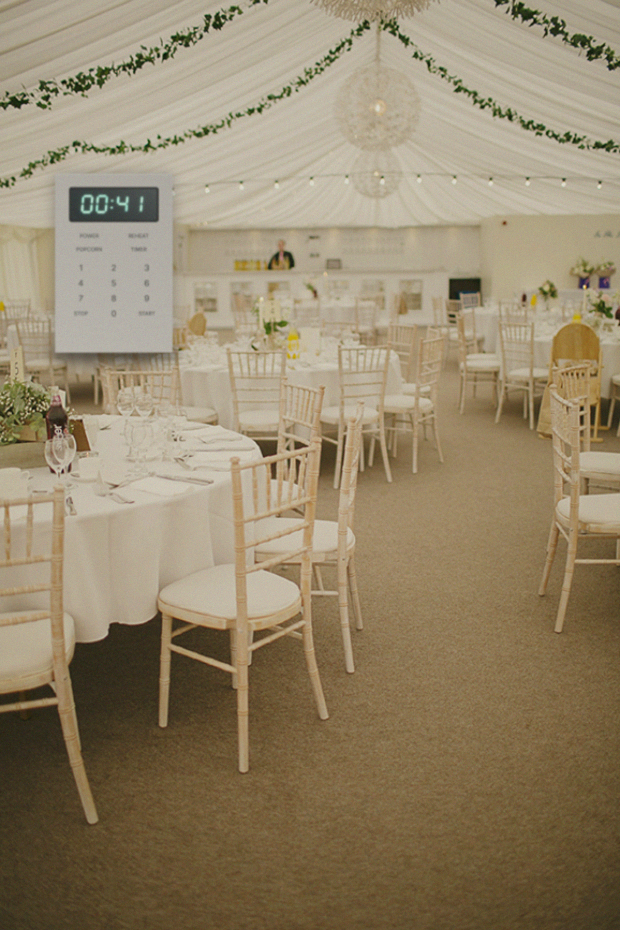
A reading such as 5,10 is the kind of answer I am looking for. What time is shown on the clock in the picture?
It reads 0,41
